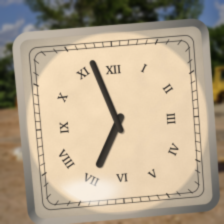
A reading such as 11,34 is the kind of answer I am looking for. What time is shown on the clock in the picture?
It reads 6,57
